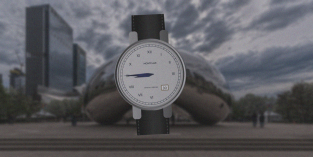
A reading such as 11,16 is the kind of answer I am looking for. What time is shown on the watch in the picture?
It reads 8,45
